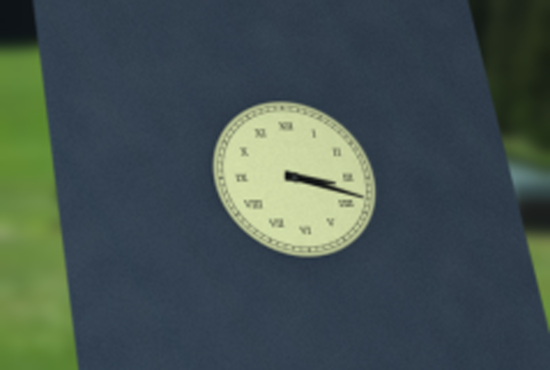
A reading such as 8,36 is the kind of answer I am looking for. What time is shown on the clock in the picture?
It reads 3,18
